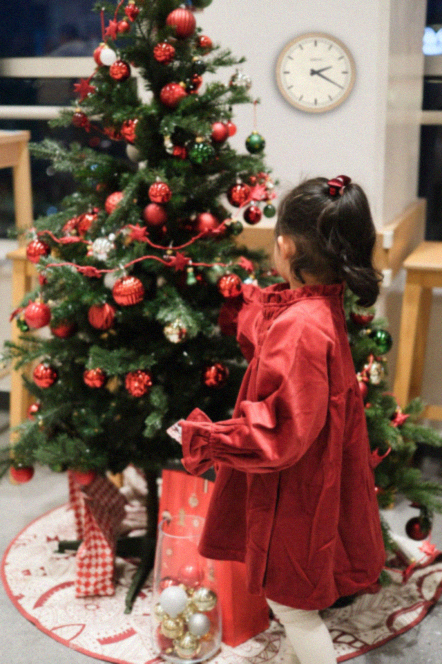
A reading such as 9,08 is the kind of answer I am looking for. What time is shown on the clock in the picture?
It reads 2,20
